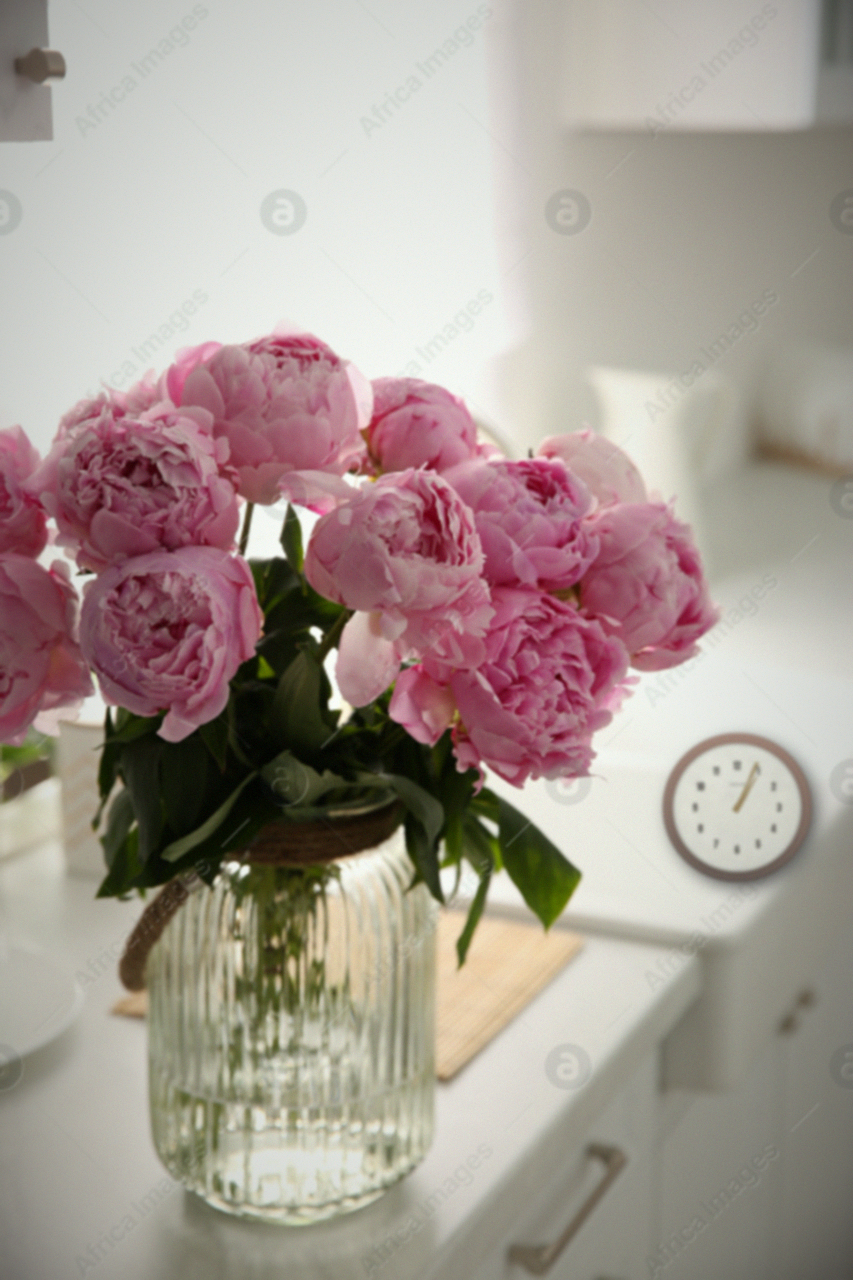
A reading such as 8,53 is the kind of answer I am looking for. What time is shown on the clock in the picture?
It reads 1,04
